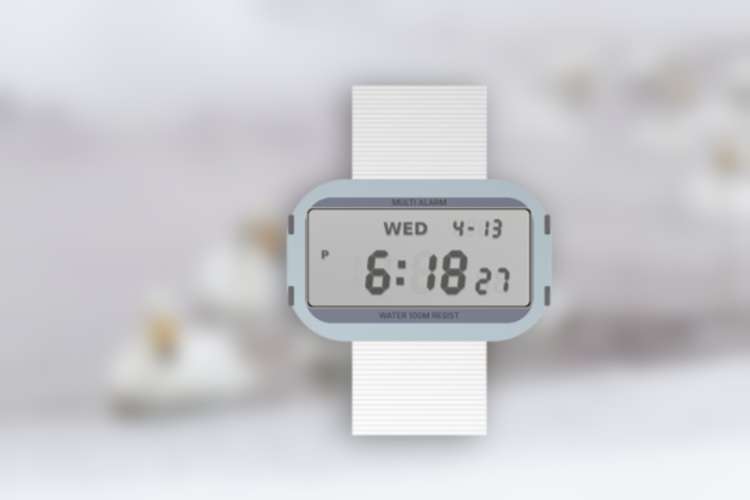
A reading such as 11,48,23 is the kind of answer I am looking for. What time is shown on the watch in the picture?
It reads 6,18,27
